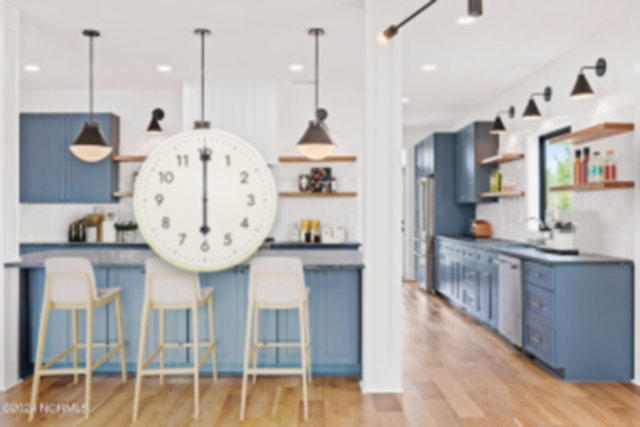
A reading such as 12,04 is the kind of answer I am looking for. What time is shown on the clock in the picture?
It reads 6,00
